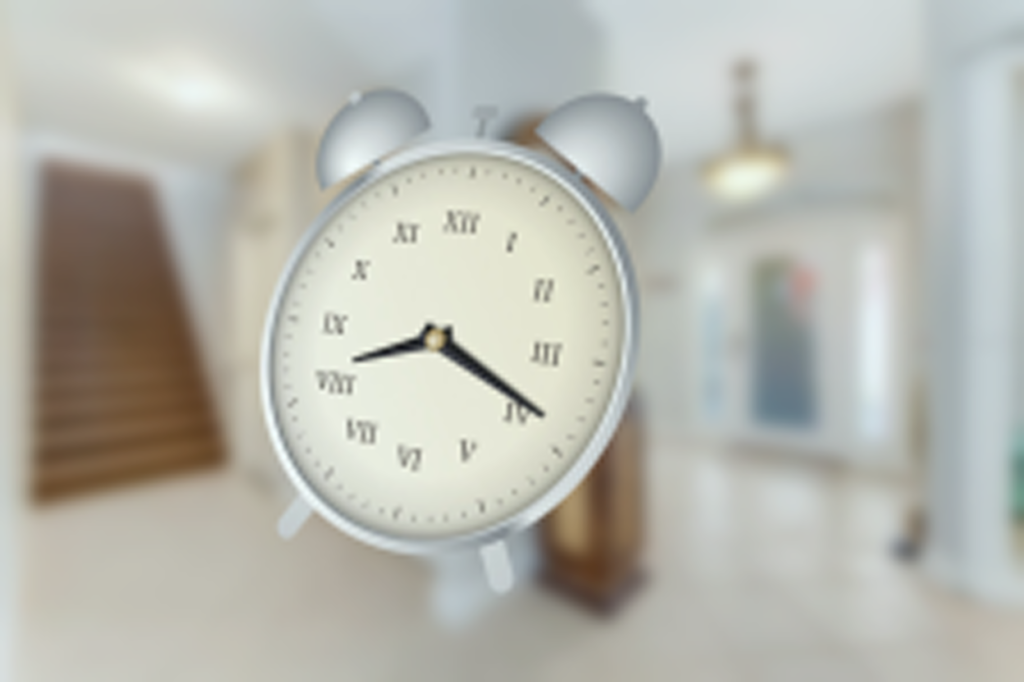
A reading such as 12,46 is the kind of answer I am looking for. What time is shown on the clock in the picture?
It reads 8,19
